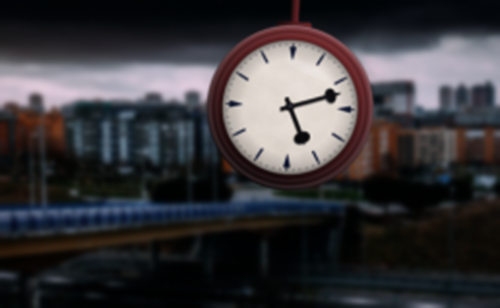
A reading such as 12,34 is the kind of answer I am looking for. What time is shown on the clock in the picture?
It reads 5,12
